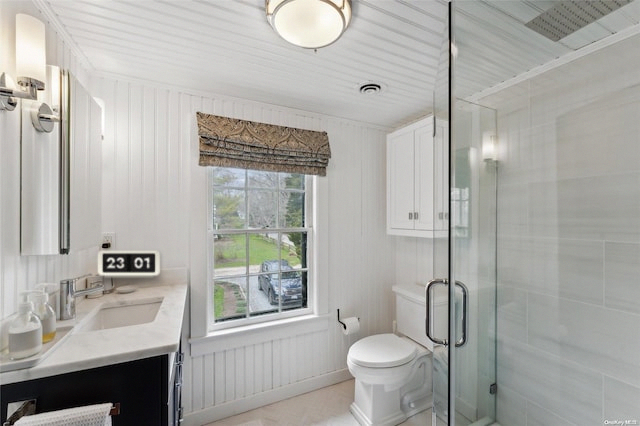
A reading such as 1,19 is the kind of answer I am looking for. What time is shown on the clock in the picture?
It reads 23,01
